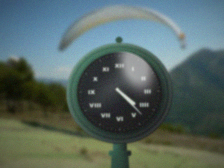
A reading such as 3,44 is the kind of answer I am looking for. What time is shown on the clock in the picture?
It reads 4,23
